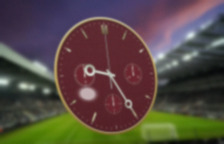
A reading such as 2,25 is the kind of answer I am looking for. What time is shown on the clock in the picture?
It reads 9,25
